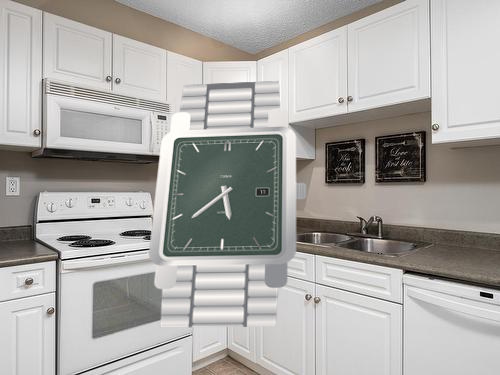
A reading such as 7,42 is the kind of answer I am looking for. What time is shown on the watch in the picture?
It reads 5,38
